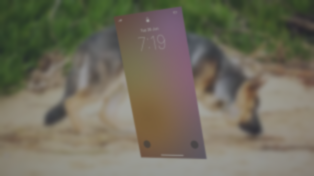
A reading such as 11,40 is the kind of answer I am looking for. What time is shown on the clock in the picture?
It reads 7,19
